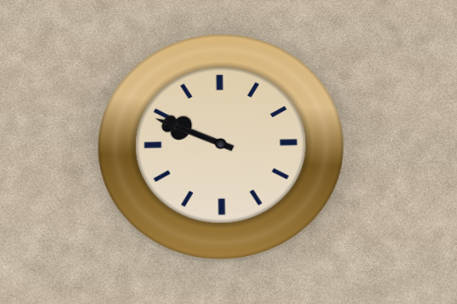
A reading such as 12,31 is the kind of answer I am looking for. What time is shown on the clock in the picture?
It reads 9,49
